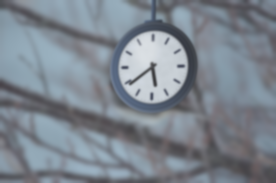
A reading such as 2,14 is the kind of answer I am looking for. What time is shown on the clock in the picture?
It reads 5,39
